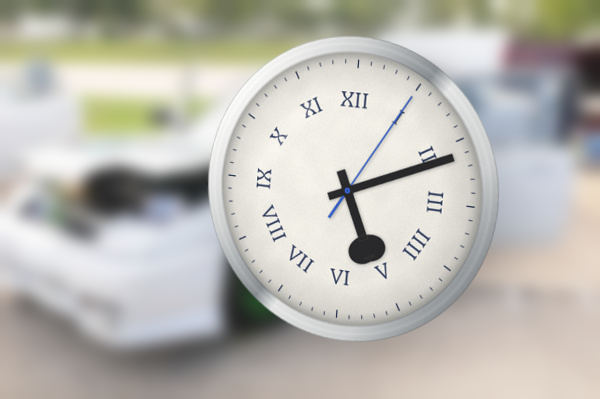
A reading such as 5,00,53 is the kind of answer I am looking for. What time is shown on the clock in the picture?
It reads 5,11,05
